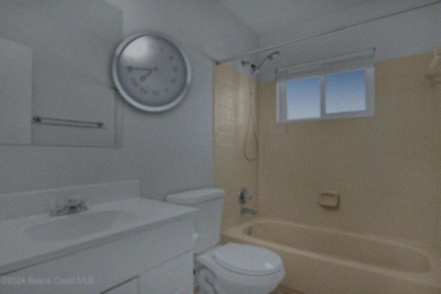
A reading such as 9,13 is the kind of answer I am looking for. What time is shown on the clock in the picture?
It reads 7,46
